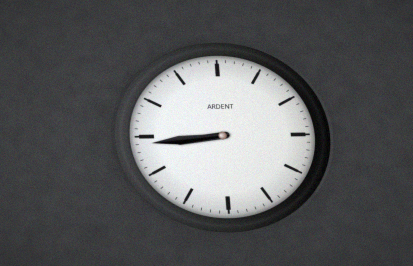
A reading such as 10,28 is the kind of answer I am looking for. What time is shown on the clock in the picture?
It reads 8,44
